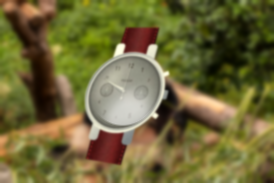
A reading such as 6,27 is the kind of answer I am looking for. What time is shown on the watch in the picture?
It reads 9,49
